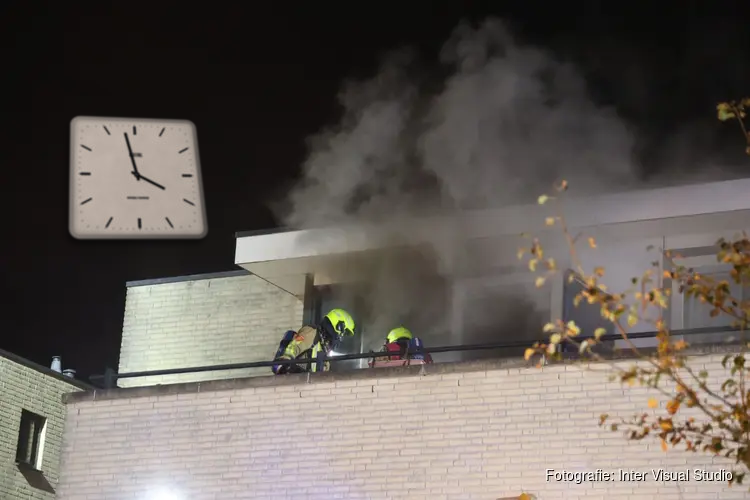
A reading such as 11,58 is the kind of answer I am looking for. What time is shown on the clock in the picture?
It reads 3,58
